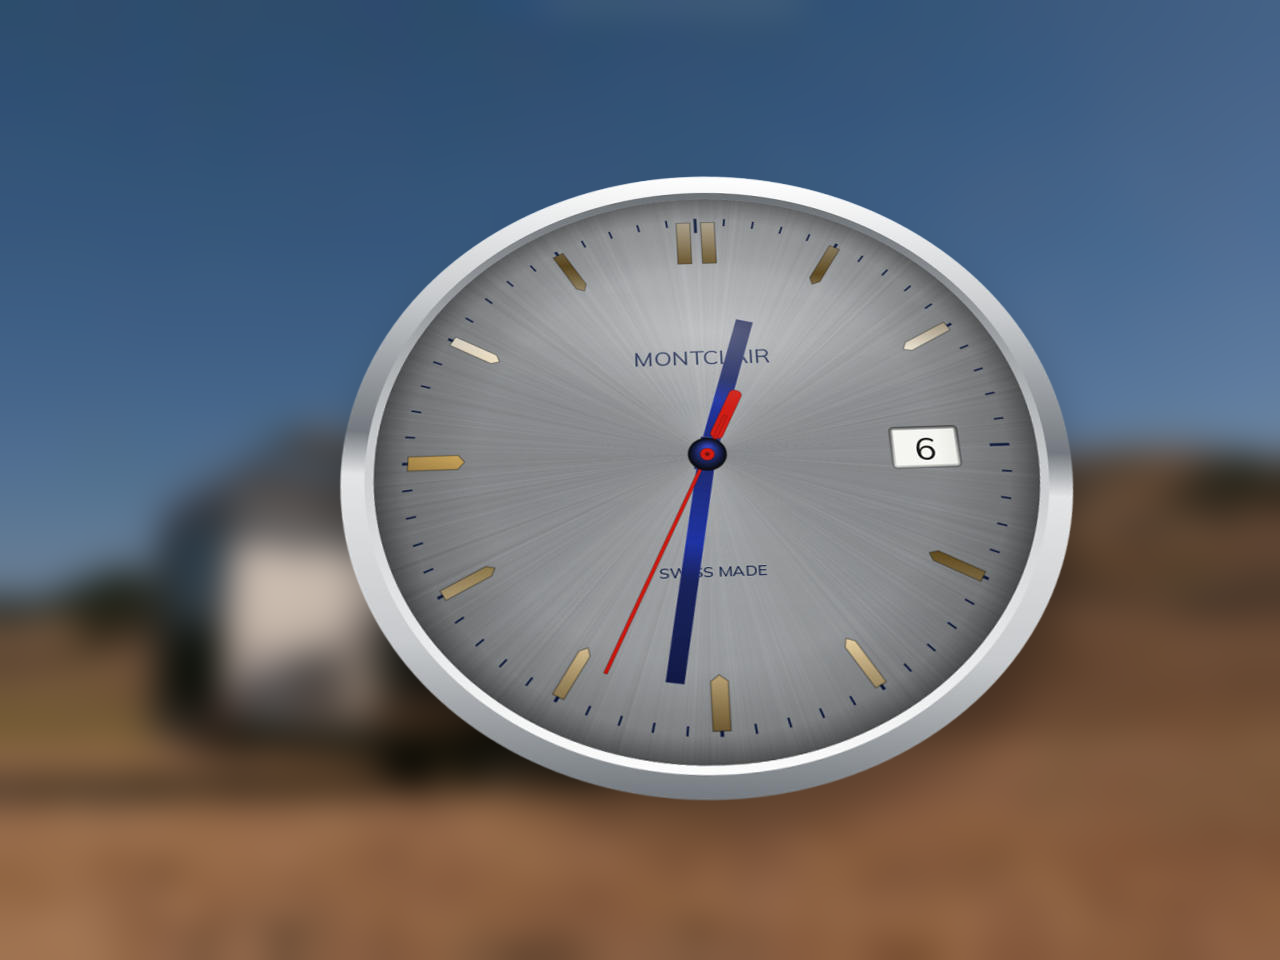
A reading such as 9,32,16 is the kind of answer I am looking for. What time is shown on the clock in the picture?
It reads 12,31,34
